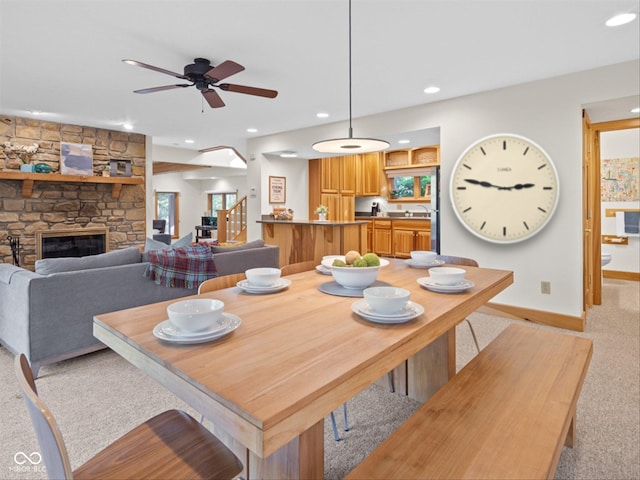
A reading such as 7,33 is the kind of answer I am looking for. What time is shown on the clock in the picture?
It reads 2,47
